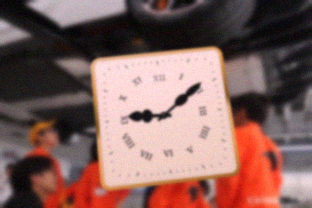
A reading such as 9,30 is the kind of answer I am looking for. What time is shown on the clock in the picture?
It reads 9,09
